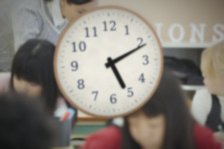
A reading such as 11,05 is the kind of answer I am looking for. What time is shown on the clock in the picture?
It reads 5,11
